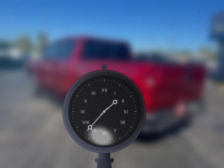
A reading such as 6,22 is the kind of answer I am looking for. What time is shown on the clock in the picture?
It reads 1,37
